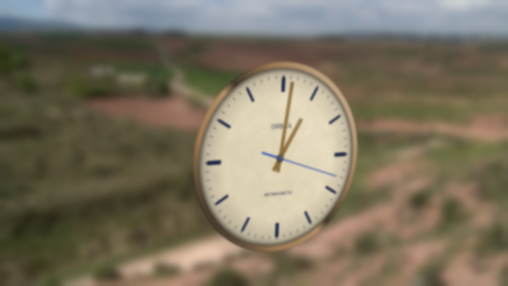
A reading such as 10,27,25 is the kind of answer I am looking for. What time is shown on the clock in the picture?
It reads 1,01,18
